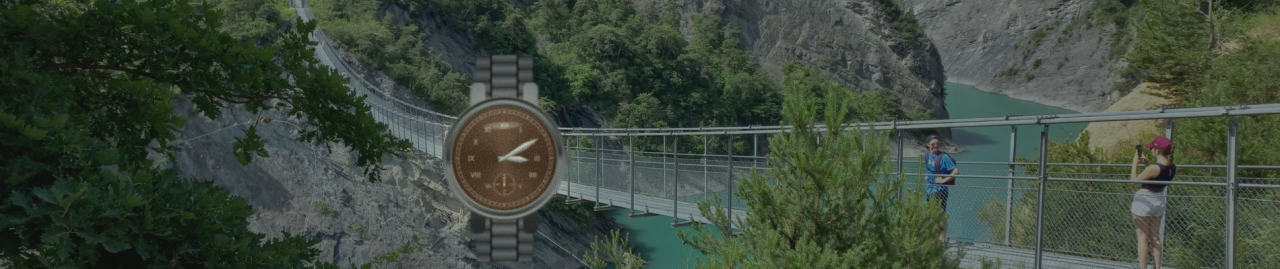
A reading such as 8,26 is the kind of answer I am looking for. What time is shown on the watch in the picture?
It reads 3,10
